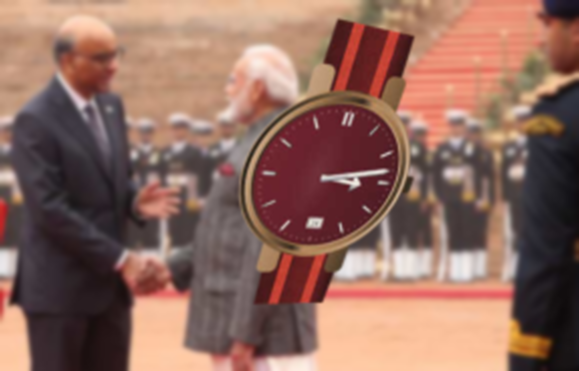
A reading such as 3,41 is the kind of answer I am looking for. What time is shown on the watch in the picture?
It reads 3,13
